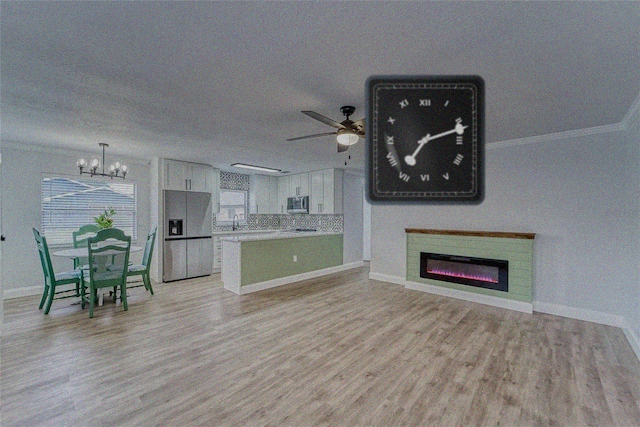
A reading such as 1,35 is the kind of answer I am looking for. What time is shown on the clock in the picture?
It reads 7,12
